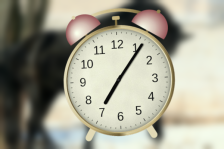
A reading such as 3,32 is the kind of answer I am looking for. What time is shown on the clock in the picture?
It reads 7,06
